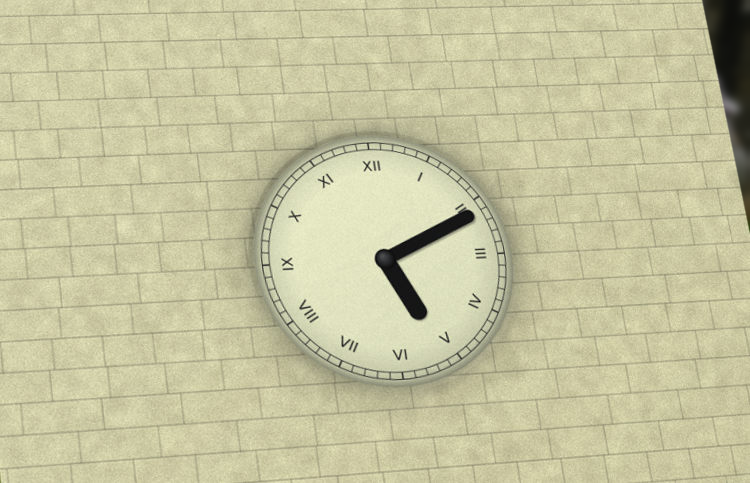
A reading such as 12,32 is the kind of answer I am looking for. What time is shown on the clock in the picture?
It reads 5,11
